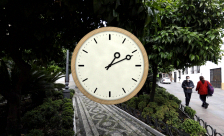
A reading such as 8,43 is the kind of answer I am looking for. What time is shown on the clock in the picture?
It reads 1,11
